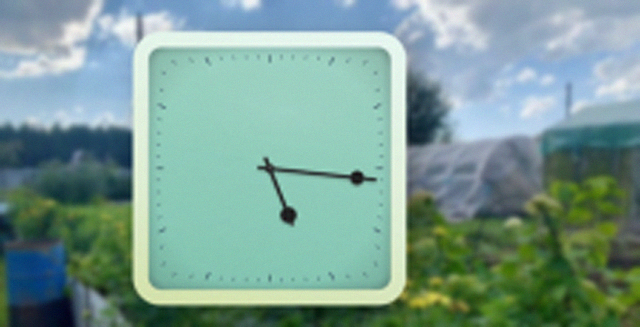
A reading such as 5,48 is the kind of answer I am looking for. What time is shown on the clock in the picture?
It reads 5,16
